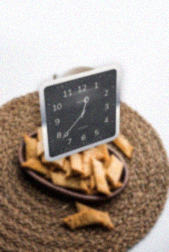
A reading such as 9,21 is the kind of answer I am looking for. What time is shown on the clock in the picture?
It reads 12,38
